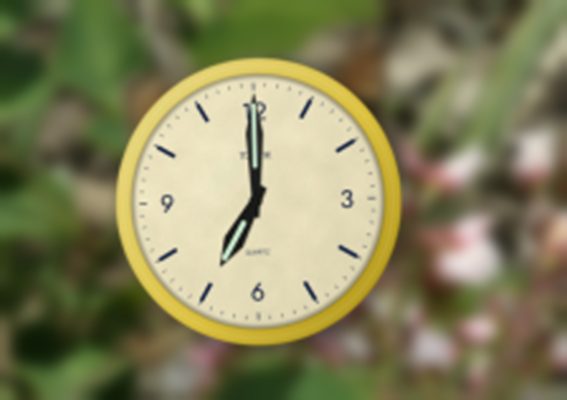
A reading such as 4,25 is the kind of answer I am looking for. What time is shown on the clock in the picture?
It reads 7,00
